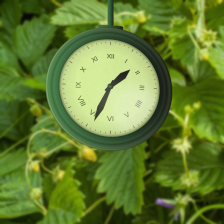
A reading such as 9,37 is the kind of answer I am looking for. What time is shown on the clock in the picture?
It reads 1,34
